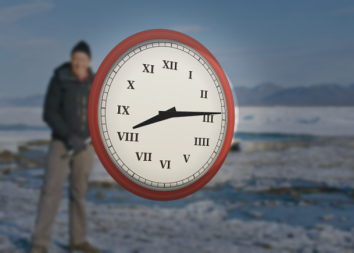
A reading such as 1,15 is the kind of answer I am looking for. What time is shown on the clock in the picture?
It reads 8,14
